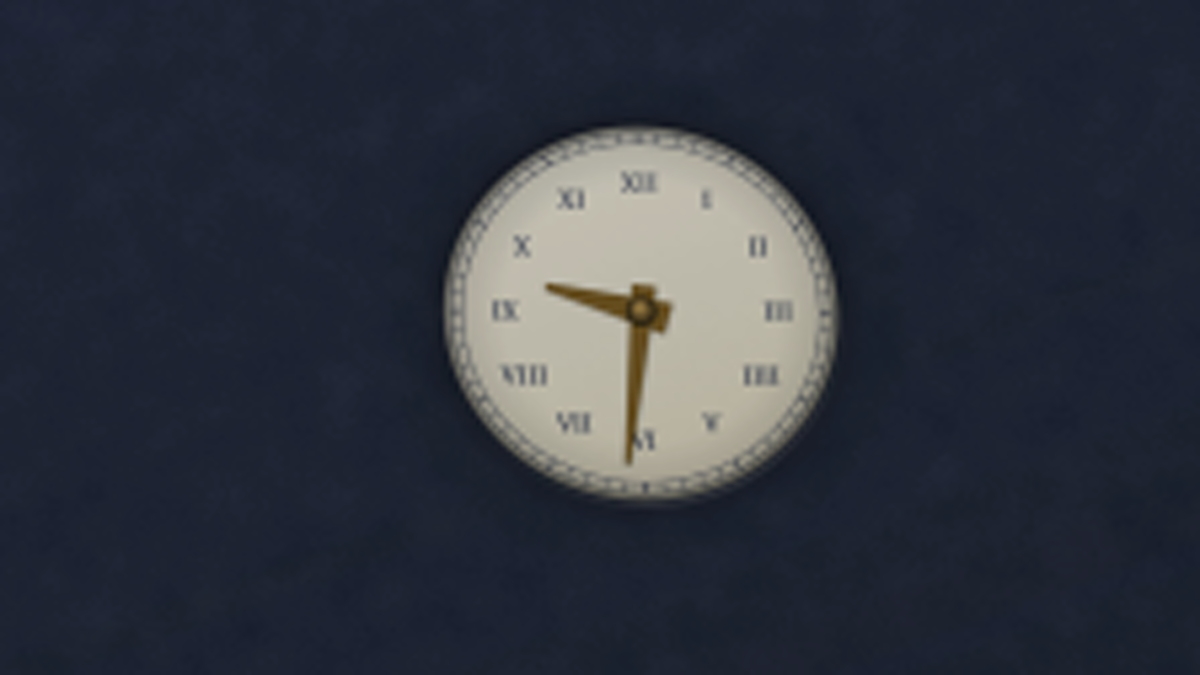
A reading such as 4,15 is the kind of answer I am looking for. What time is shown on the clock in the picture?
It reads 9,31
